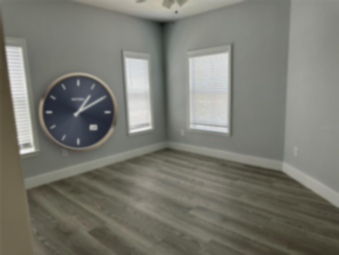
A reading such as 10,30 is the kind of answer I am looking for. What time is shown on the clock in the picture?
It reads 1,10
